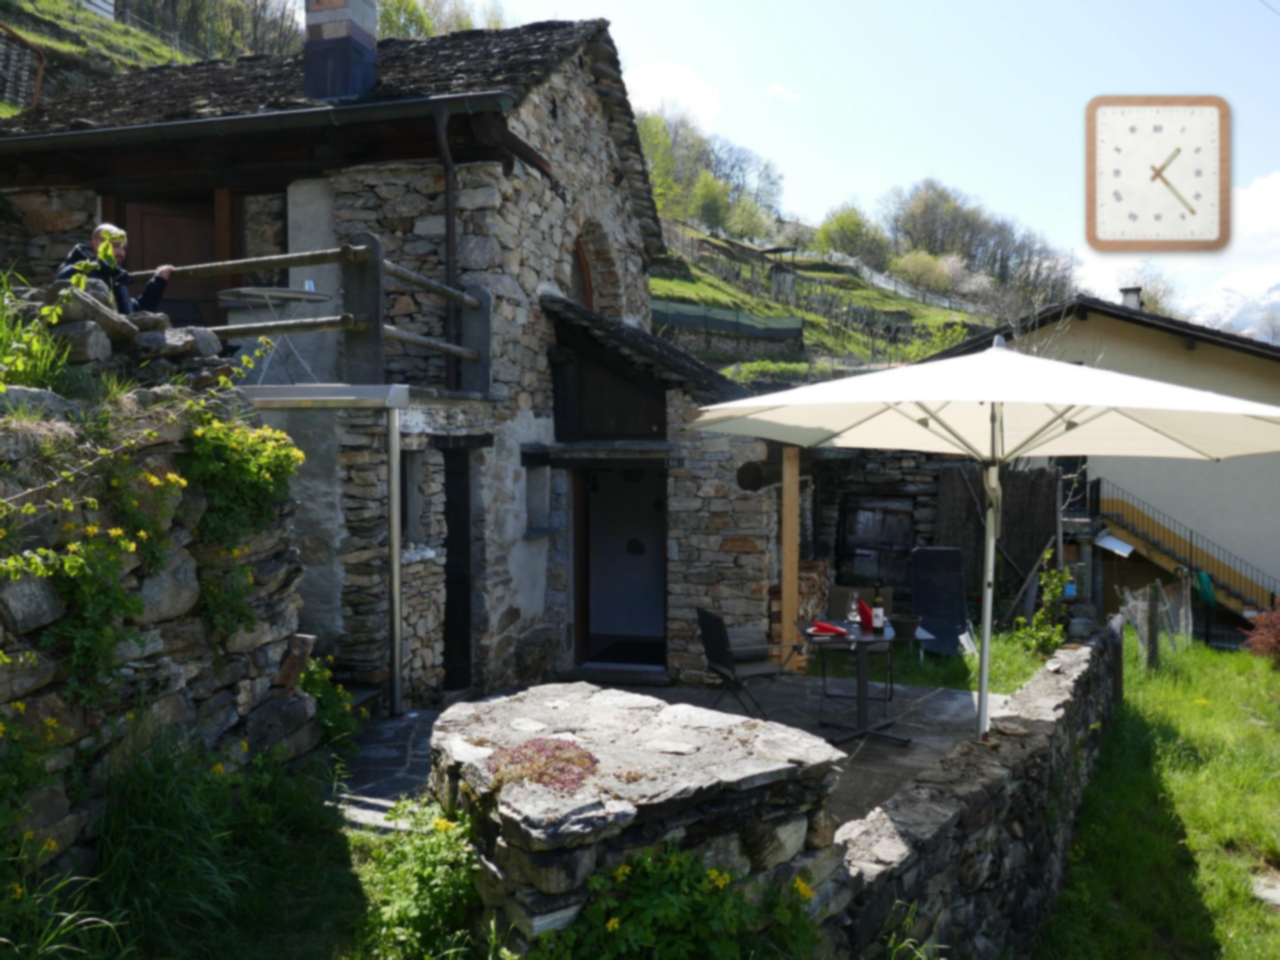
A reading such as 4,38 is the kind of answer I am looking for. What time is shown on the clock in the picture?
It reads 1,23
